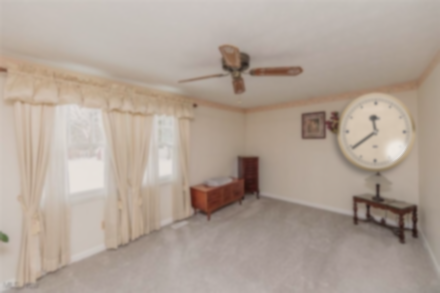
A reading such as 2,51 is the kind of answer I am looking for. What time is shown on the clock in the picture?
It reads 11,39
